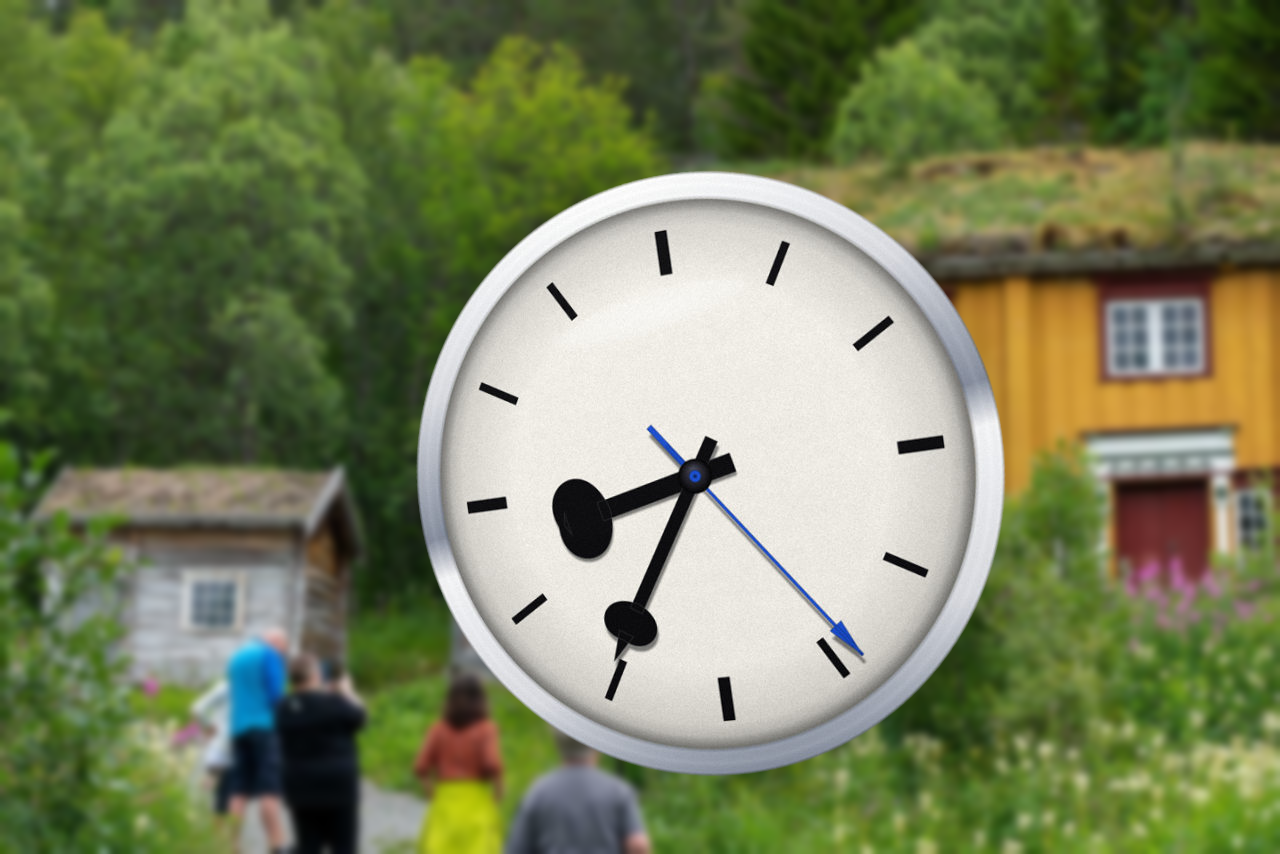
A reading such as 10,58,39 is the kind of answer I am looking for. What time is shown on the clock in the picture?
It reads 8,35,24
